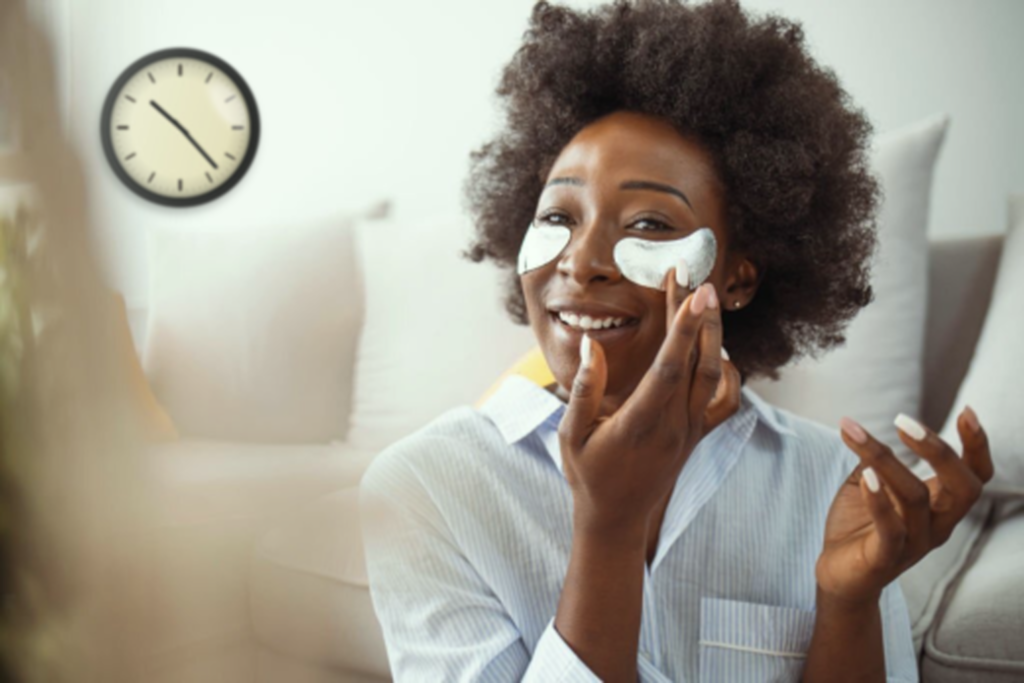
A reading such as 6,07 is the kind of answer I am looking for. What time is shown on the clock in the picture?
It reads 10,23
